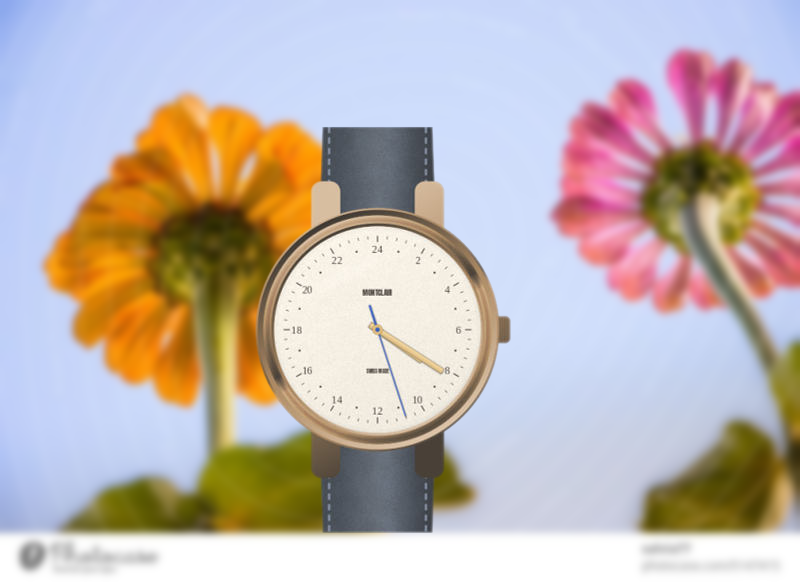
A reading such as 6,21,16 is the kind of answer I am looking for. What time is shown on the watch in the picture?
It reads 8,20,27
